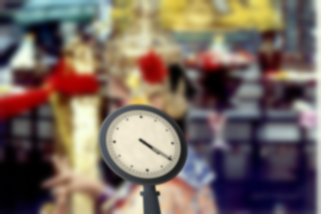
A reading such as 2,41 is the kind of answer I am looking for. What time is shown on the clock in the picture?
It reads 4,21
